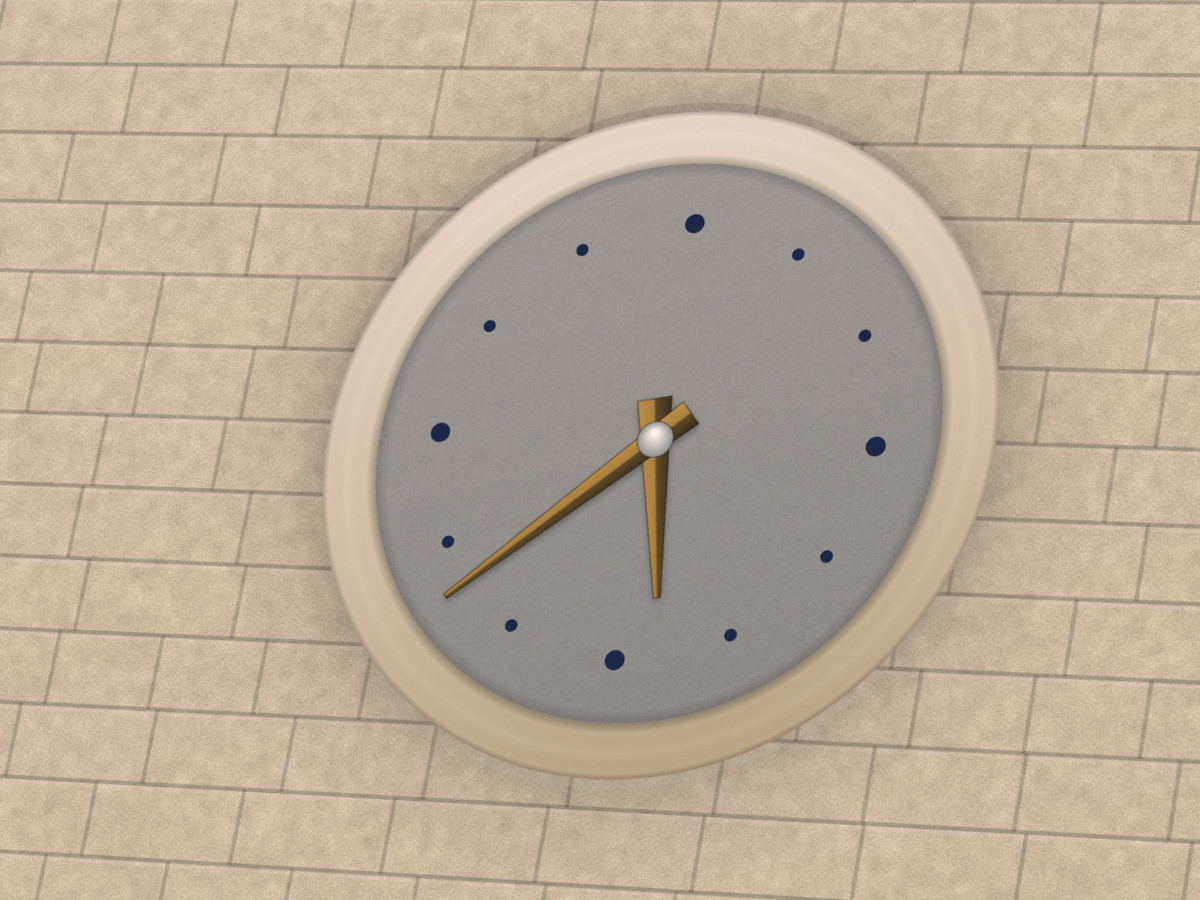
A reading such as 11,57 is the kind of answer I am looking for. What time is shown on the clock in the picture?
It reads 5,38
